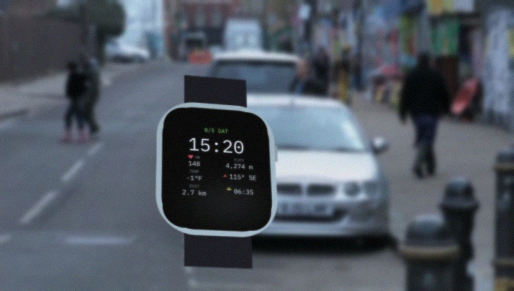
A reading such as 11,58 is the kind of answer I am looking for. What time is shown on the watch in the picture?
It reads 15,20
